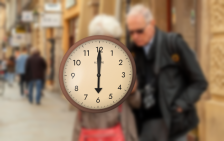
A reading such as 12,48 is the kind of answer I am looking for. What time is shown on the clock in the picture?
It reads 6,00
